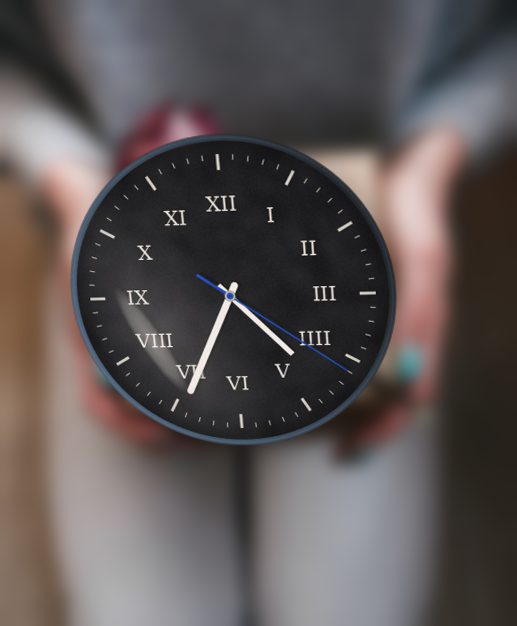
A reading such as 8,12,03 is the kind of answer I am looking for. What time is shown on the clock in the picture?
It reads 4,34,21
